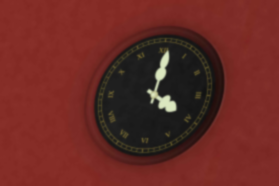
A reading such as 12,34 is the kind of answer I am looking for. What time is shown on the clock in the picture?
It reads 4,01
